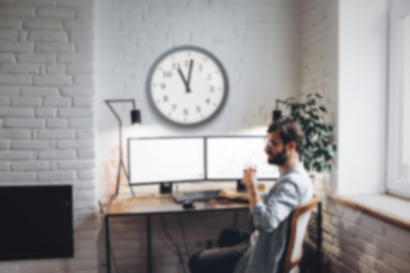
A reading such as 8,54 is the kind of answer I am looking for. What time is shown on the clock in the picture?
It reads 11,01
